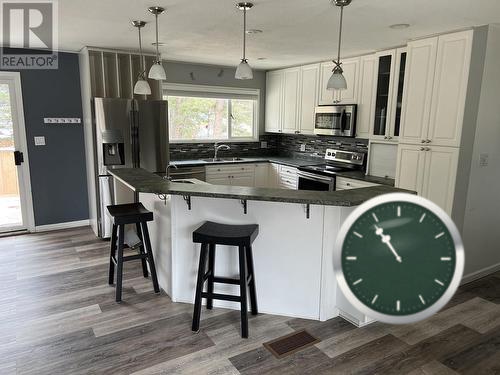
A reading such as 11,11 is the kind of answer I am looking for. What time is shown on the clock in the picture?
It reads 10,54
